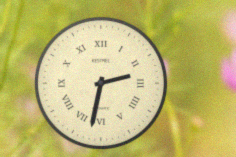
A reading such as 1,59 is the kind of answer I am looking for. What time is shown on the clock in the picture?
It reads 2,32
